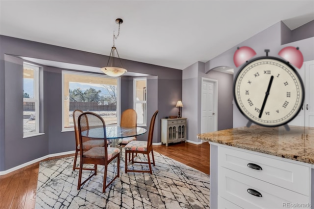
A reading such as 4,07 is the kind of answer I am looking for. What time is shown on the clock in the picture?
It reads 12,33
